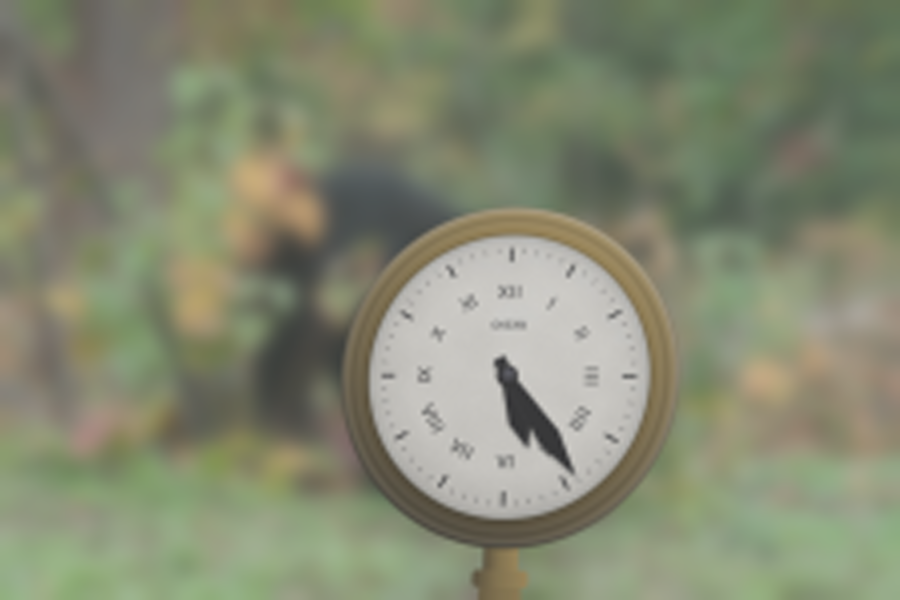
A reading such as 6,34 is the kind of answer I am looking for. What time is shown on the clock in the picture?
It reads 5,24
